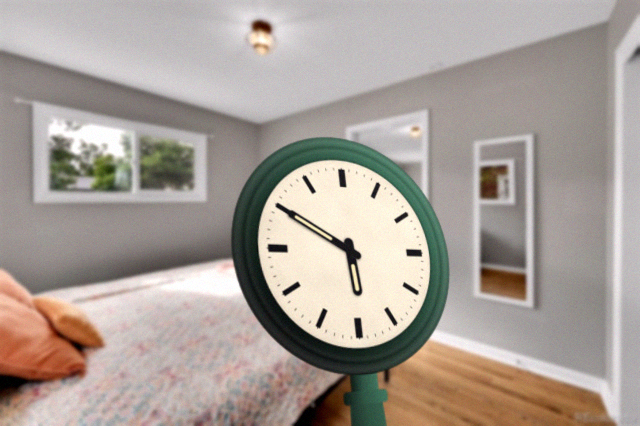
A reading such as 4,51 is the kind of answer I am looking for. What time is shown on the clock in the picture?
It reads 5,50
